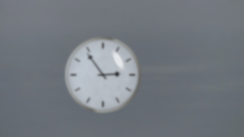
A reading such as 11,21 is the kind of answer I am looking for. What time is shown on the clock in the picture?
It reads 2,54
